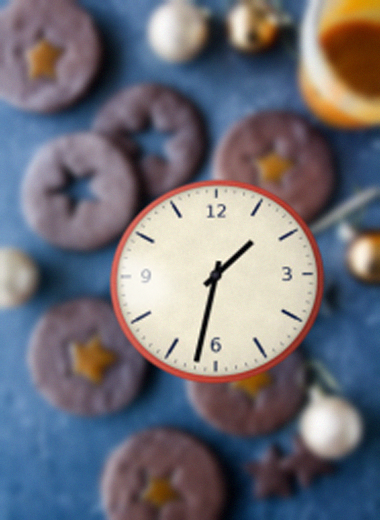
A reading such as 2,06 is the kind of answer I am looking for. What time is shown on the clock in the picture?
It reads 1,32
